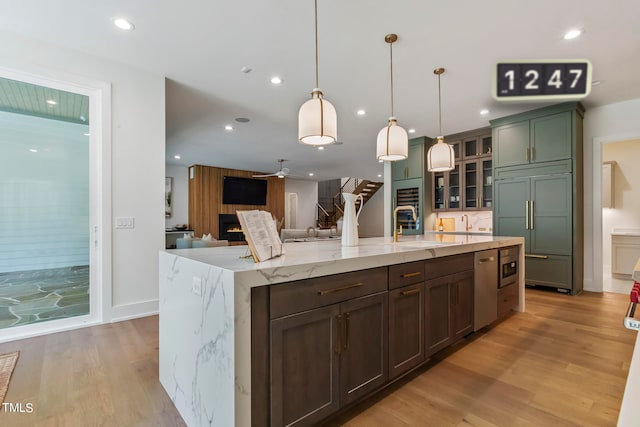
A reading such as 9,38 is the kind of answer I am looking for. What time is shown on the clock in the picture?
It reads 12,47
